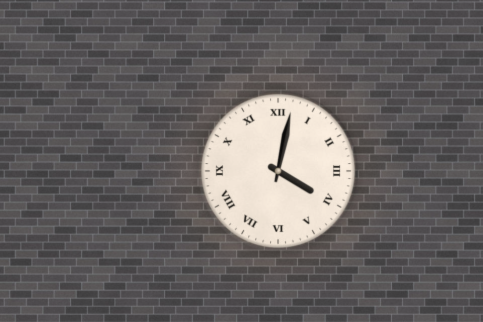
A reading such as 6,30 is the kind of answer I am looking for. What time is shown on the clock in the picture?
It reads 4,02
